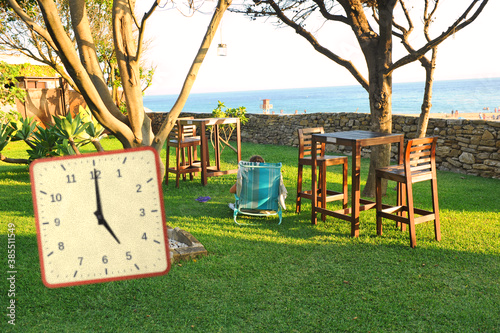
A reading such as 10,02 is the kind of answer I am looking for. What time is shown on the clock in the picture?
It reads 5,00
